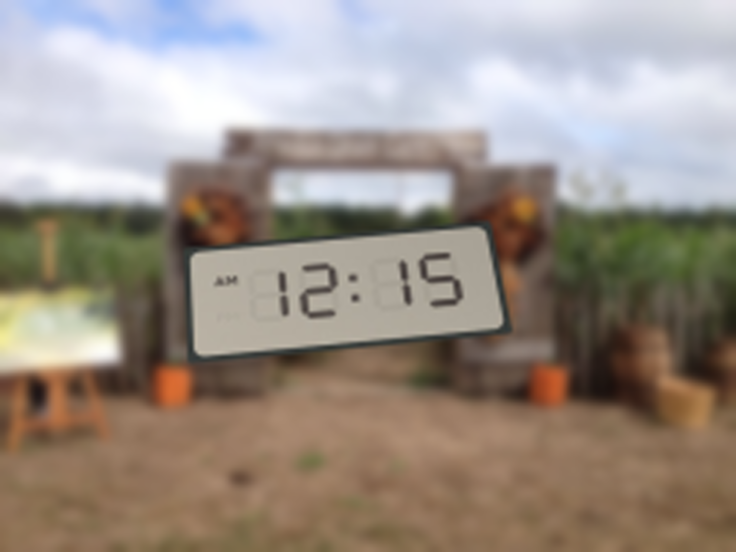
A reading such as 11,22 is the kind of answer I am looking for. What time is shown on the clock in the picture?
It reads 12,15
